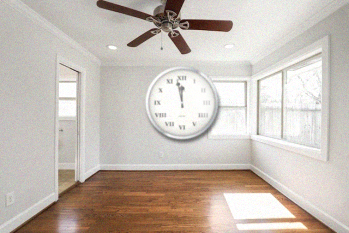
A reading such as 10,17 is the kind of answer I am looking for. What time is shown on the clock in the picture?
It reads 11,58
